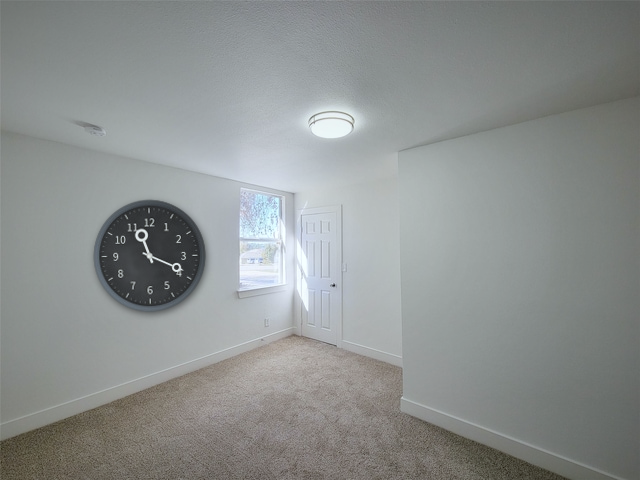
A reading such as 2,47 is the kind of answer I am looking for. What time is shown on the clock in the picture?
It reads 11,19
